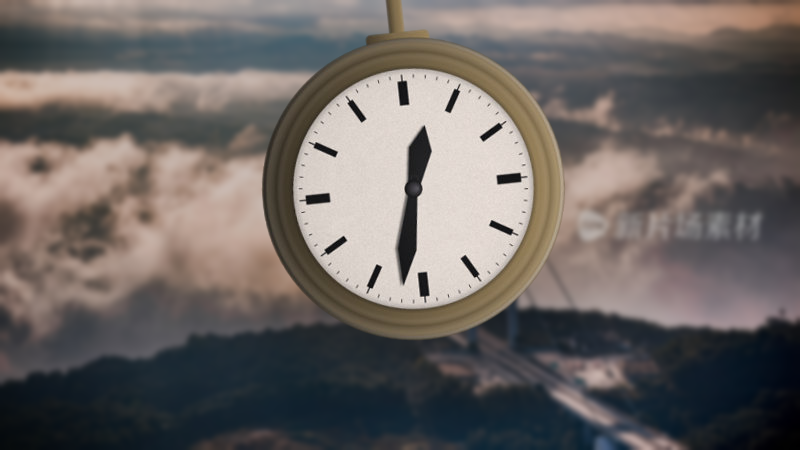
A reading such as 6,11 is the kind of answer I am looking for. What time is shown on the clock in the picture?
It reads 12,32
